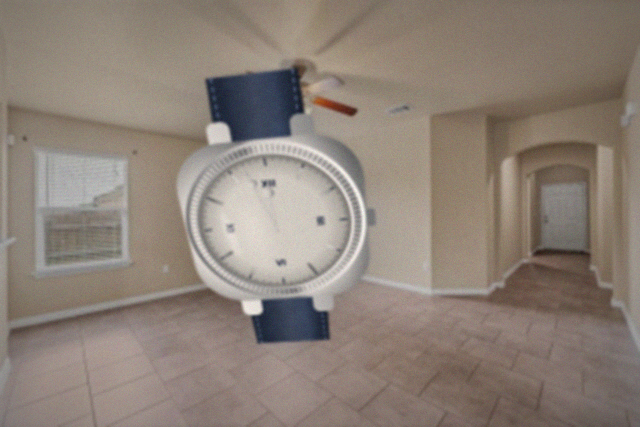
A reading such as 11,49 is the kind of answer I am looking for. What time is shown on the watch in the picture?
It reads 11,57
